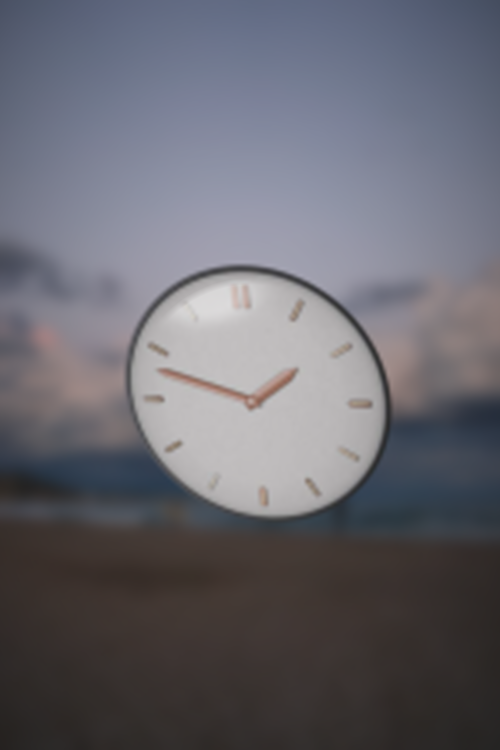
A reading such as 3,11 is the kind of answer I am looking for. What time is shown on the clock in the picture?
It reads 1,48
